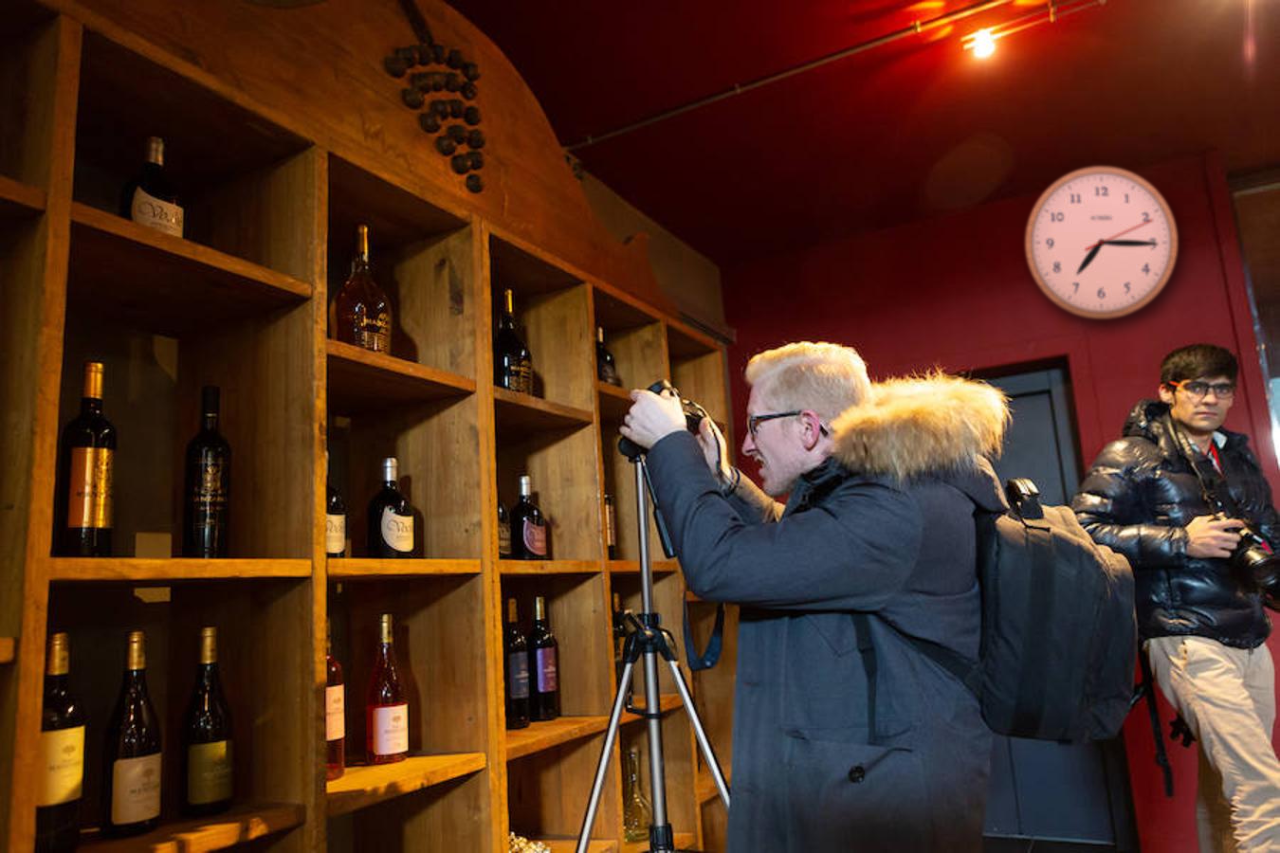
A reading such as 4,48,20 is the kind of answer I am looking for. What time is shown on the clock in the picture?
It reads 7,15,11
